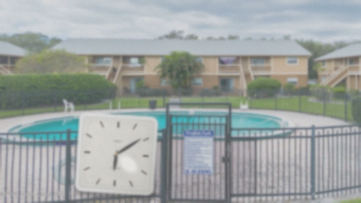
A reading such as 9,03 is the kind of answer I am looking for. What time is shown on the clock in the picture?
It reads 6,09
